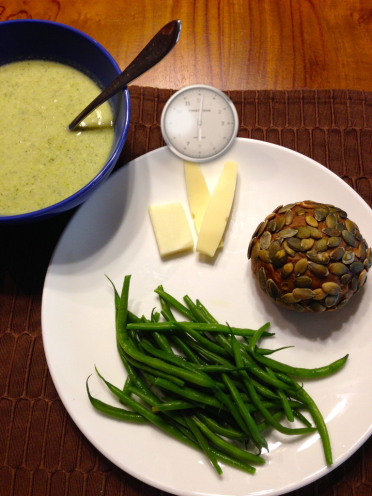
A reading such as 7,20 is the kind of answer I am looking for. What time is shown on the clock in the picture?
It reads 6,01
